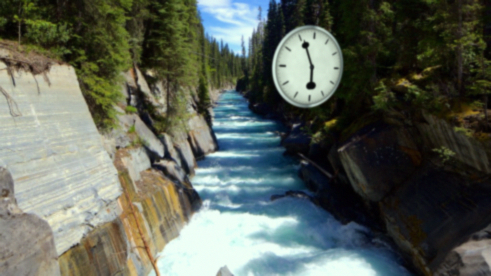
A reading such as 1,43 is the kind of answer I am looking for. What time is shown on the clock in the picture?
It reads 5,56
